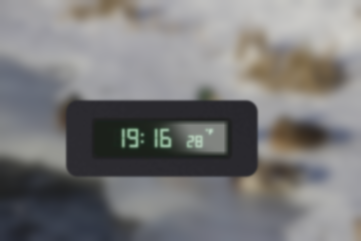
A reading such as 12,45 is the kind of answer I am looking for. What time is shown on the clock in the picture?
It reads 19,16
